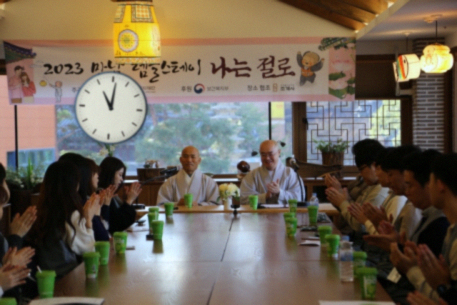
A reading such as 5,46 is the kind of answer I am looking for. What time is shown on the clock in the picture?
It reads 11,01
